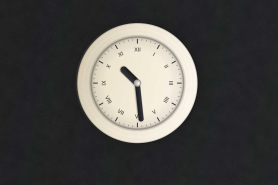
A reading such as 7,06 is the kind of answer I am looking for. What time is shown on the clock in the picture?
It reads 10,29
